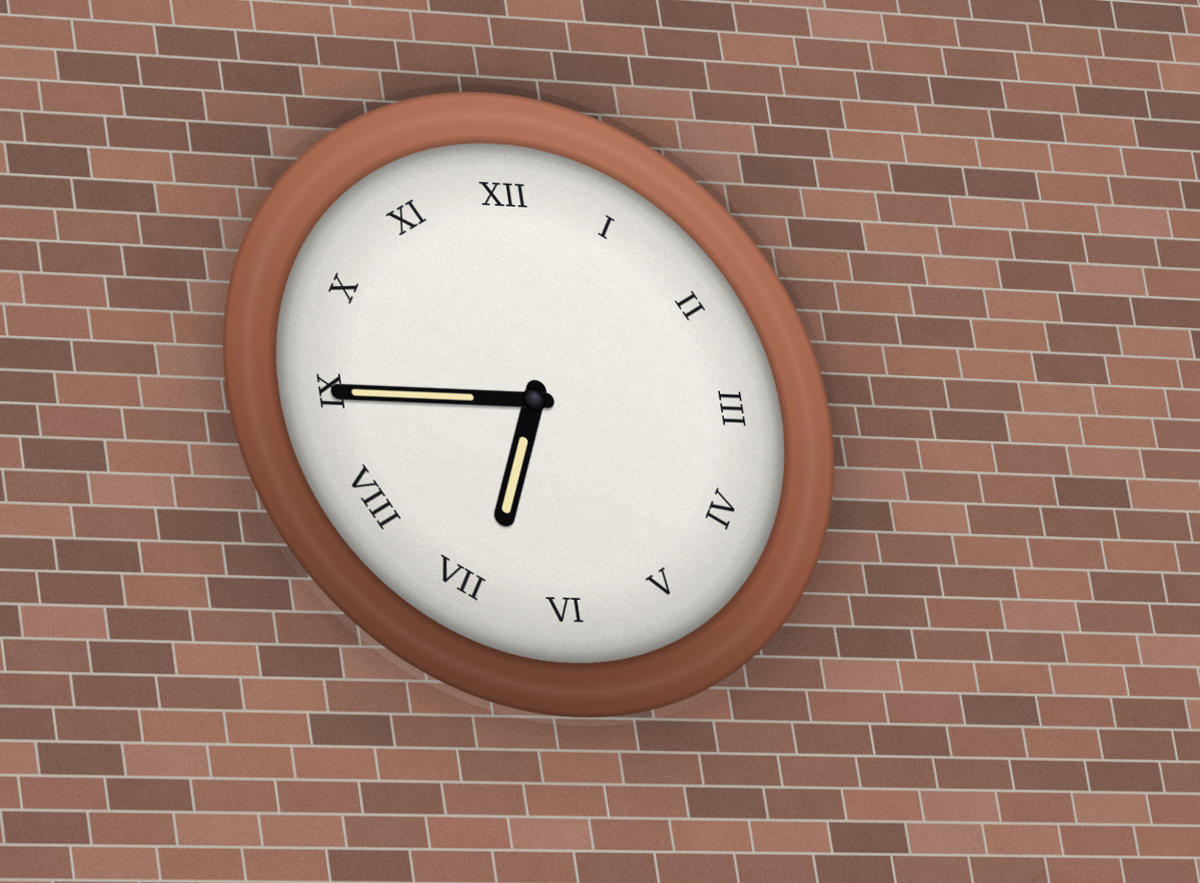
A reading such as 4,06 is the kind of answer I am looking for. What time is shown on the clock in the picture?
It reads 6,45
